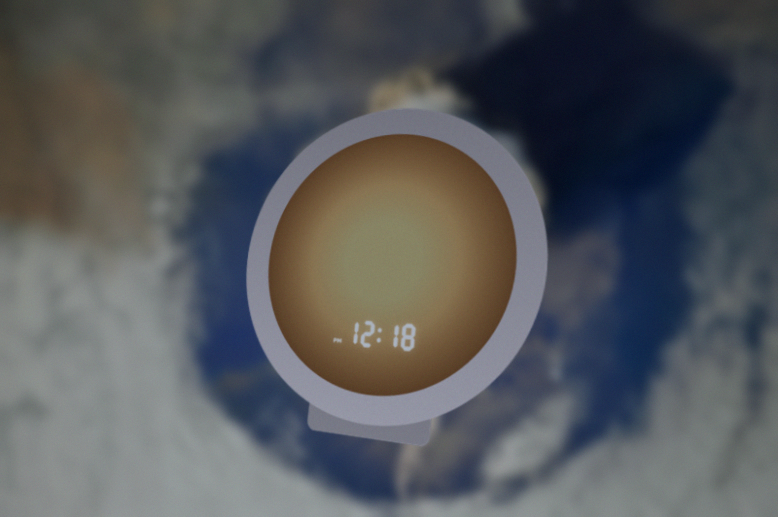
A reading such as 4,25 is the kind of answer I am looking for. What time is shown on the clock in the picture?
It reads 12,18
